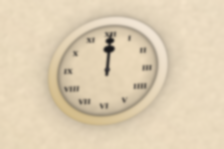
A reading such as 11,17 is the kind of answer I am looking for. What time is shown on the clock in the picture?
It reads 12,00
